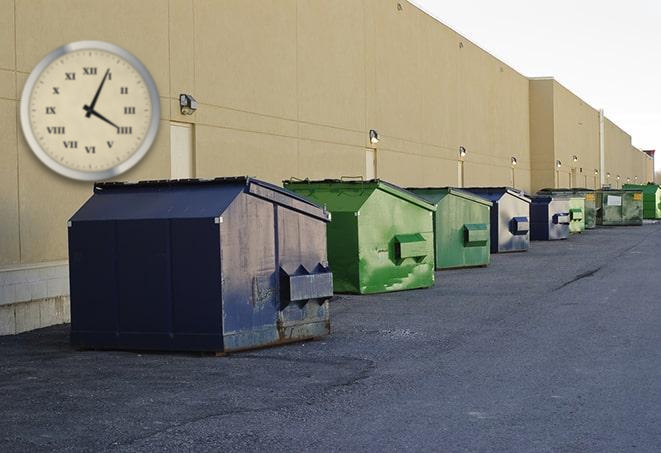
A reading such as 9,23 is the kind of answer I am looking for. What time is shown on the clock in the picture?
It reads 4,04
